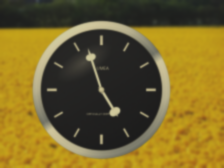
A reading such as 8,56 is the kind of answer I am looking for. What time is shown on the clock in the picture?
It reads 4,57
